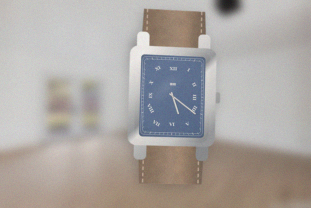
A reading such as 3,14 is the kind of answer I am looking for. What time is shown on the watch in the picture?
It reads 5,21
